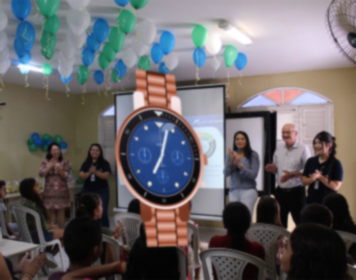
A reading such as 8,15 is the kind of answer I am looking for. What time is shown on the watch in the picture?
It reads 7,03
